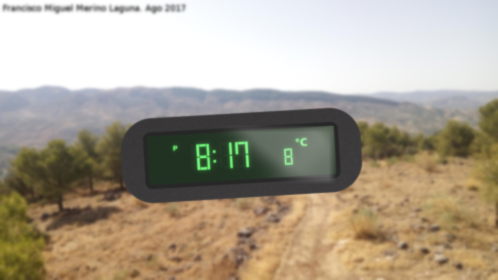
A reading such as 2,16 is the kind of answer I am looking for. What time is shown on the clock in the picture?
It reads 8,17
